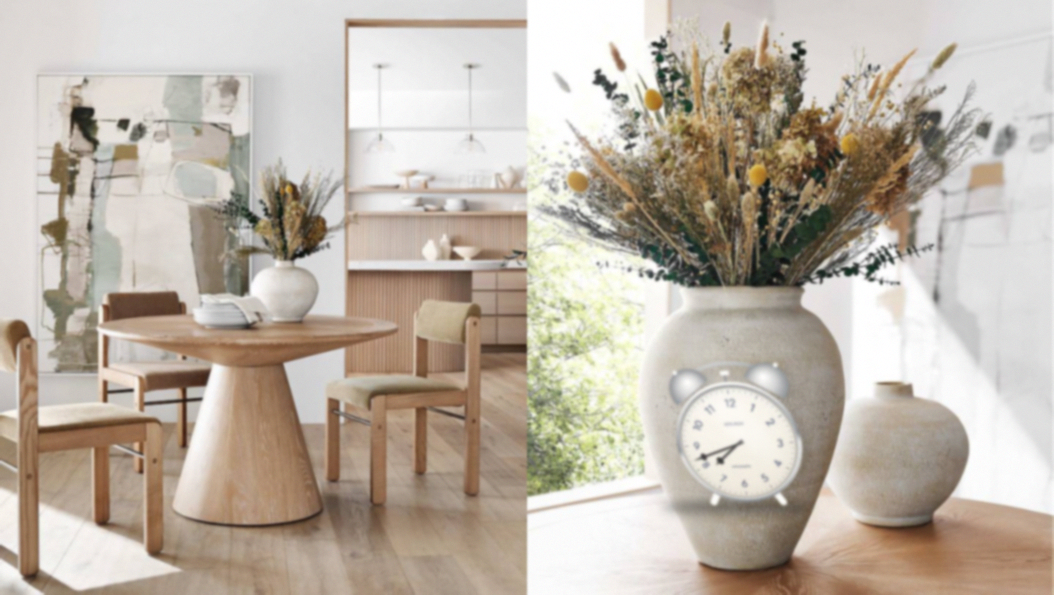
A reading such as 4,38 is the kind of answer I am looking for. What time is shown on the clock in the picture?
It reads 7,42
